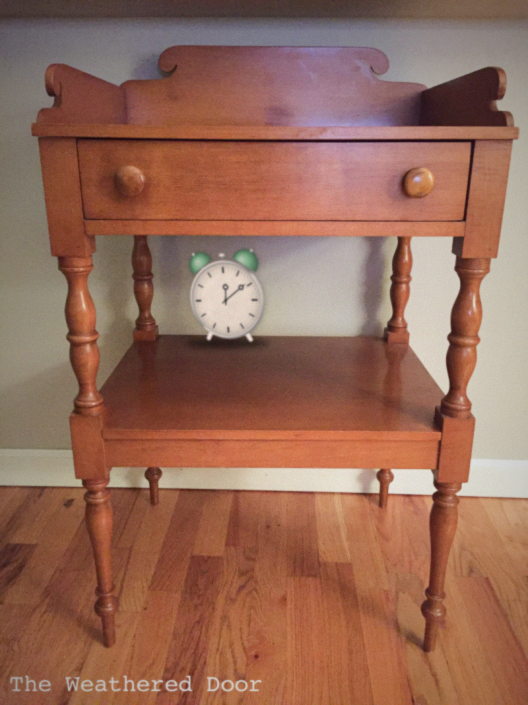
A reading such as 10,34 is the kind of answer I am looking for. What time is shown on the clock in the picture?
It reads 12,09
